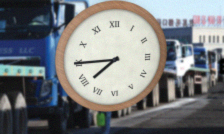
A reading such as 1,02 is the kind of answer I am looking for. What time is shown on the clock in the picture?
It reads 7,45
